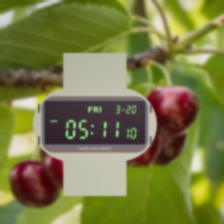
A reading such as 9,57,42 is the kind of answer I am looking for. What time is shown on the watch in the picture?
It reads 5,11,10
